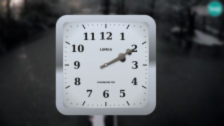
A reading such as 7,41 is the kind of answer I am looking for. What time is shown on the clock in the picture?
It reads 2,10
